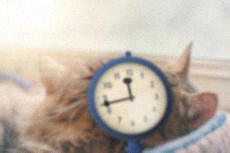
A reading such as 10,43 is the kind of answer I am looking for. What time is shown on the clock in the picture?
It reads 11,43
